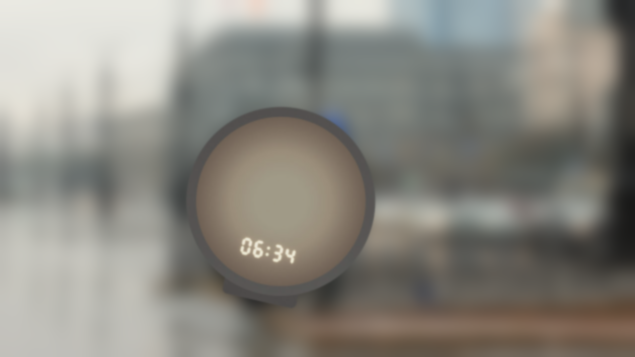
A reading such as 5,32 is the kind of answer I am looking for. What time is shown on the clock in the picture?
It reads 6,34
